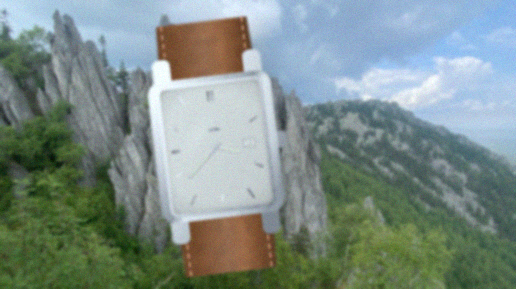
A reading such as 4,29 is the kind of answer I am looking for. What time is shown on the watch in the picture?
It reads 3,38
